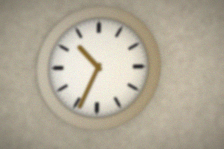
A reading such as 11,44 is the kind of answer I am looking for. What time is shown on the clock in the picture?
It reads 10,34
